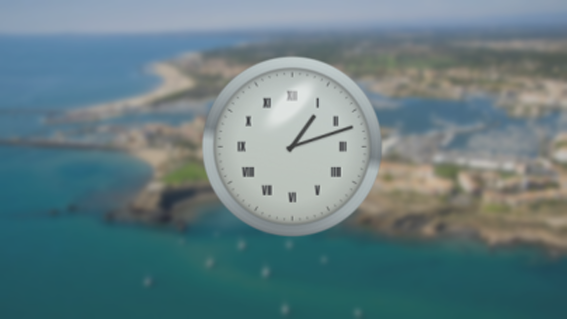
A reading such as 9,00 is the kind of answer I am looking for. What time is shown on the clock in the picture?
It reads 1,12
